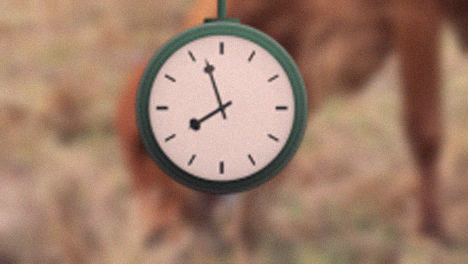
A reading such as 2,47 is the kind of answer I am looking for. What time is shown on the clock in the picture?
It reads 7,57
